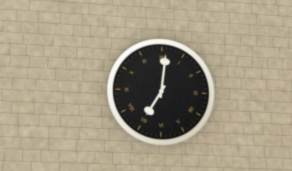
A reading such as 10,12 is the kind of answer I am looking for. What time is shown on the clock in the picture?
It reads 7,01
